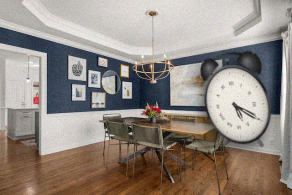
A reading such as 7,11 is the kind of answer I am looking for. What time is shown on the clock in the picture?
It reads 5,20
